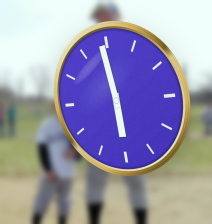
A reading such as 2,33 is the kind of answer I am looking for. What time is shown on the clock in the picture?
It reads 5,59
